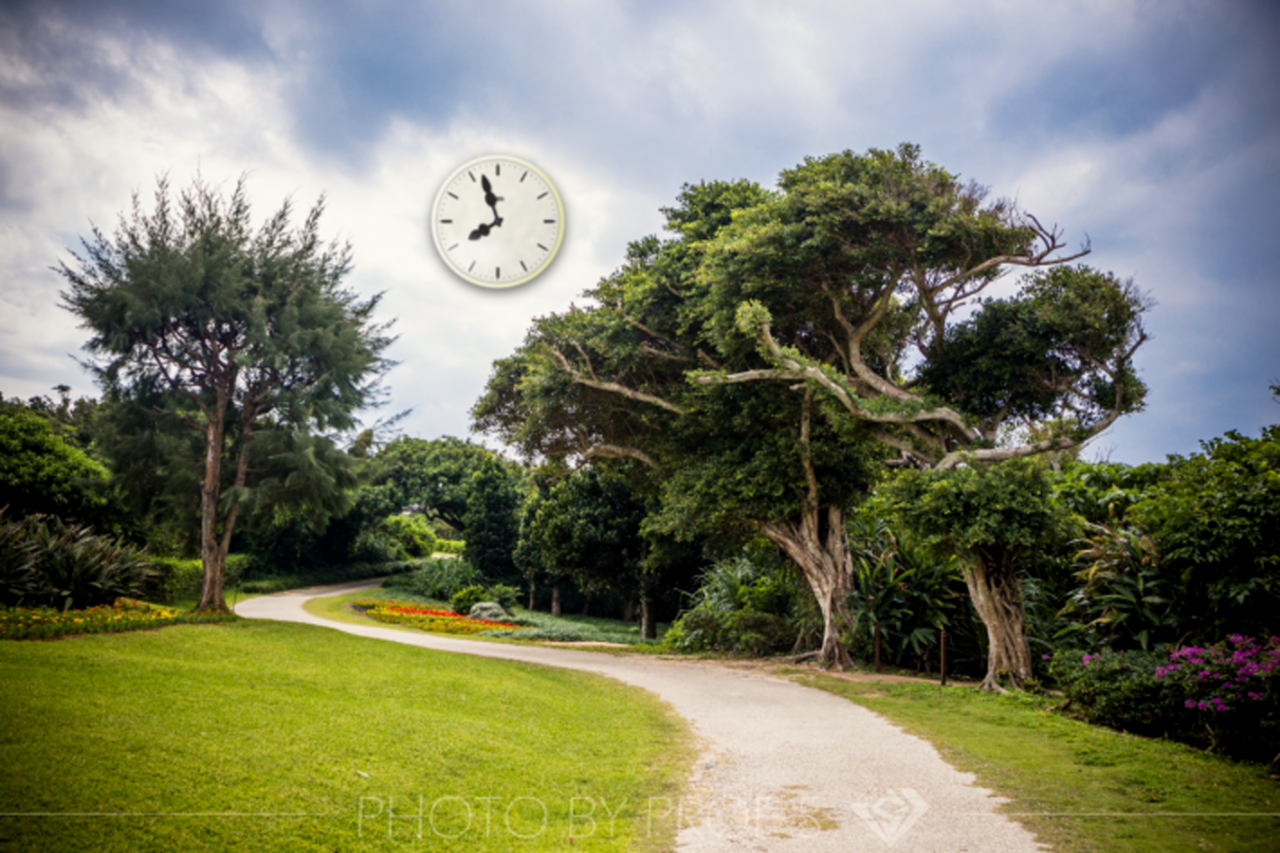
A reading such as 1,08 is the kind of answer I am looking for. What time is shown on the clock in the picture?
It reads 7,57
